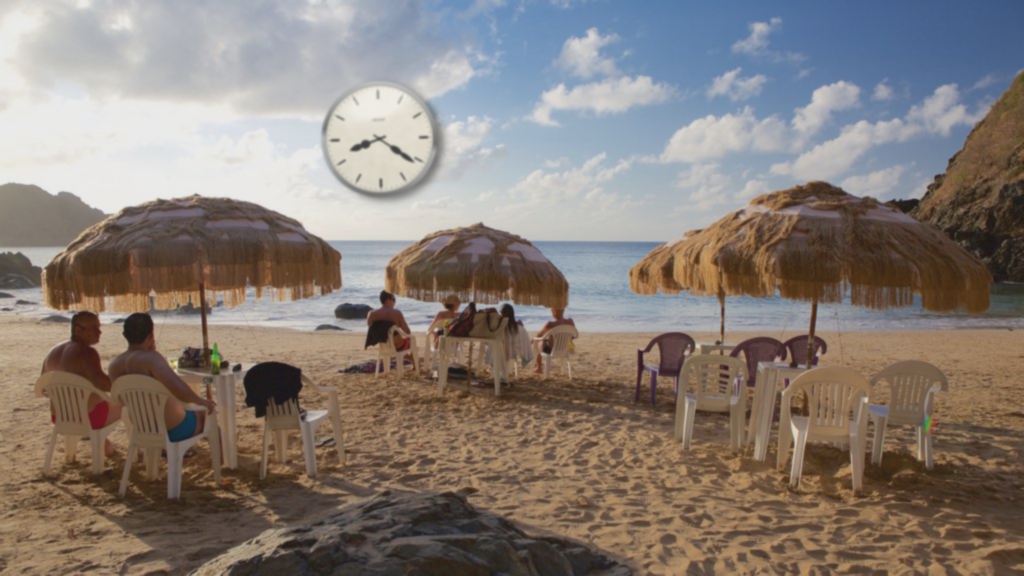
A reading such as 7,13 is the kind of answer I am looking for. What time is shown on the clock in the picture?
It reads 8,21
